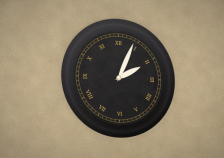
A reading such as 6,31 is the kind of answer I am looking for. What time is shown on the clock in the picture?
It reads 2,04
